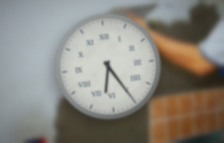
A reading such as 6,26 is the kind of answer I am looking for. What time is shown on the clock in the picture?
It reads 6,25
